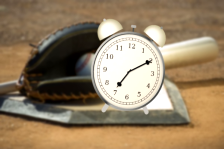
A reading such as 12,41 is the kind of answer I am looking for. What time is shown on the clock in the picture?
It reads 7,10
